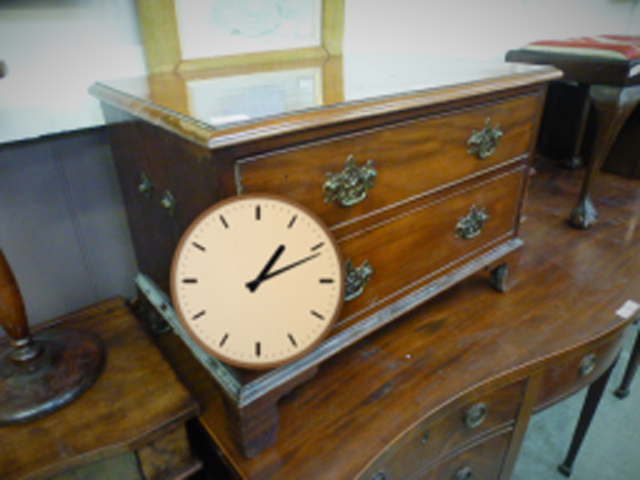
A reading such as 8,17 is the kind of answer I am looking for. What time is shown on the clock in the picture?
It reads 1,11
